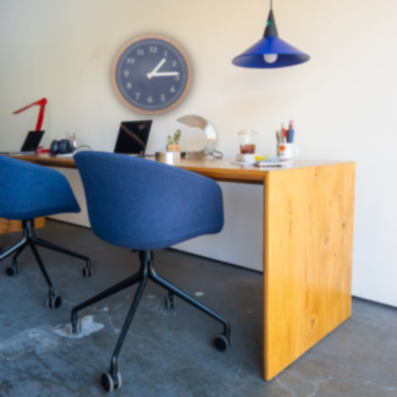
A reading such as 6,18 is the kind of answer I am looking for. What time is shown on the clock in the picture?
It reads 1,14
